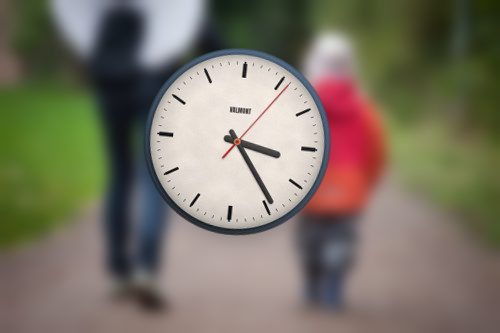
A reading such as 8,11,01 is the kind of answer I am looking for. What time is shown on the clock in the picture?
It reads 3,24,06
